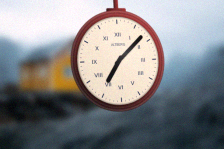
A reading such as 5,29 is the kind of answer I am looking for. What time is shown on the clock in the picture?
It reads 7,08
